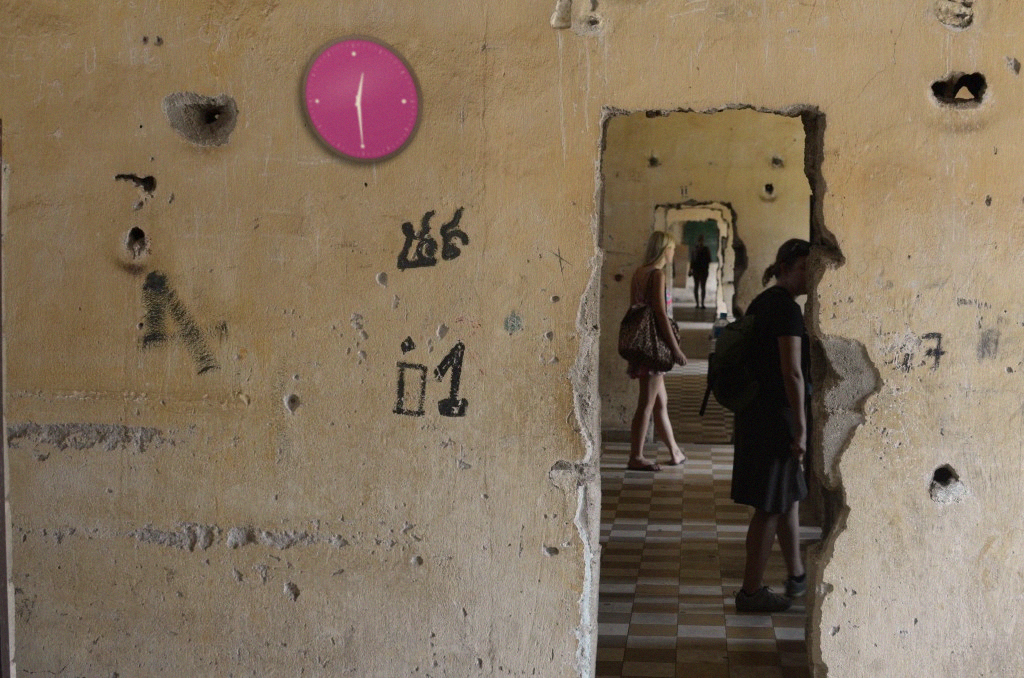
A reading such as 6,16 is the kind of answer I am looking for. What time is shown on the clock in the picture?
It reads 12,30
